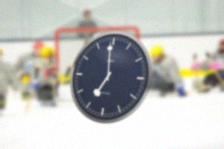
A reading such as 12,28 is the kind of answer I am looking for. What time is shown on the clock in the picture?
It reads 6,59
